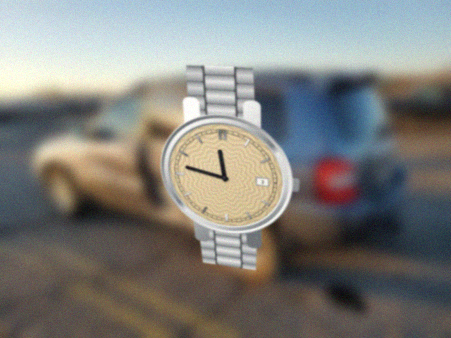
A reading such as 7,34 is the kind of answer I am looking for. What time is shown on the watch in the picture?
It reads 11,47
